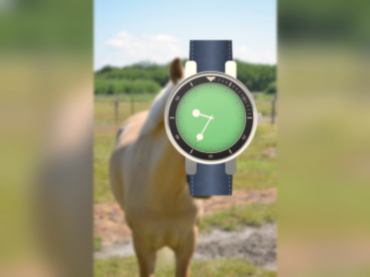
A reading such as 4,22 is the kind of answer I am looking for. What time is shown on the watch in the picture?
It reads 9,35
